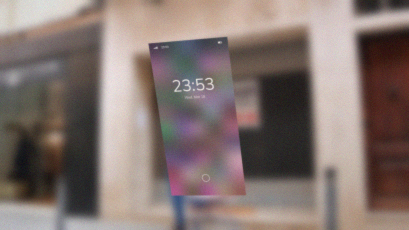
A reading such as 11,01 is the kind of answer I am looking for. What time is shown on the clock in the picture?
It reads 23,53
